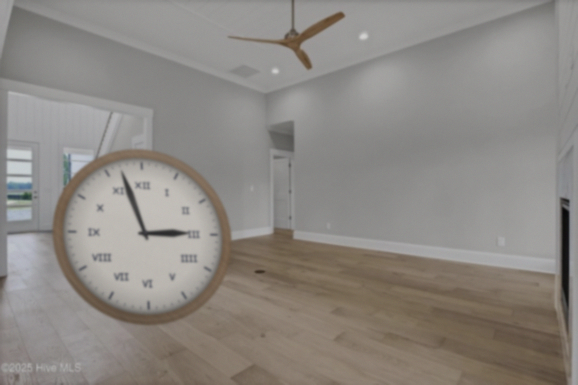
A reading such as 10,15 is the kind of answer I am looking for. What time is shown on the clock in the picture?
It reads 2,57
